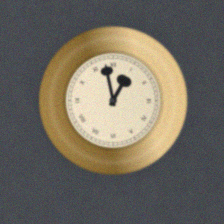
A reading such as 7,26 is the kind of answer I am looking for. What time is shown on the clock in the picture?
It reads 12,58
